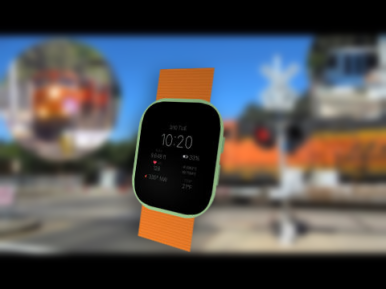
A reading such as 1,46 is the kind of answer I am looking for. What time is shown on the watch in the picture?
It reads 10,20
